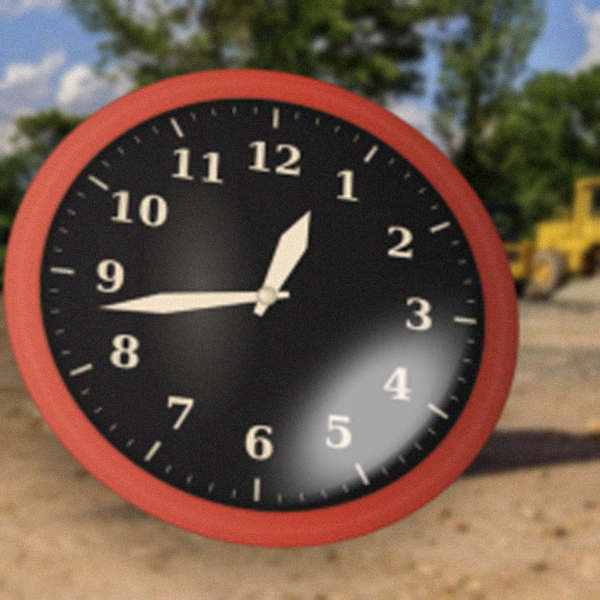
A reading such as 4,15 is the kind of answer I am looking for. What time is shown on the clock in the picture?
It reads 12,43
